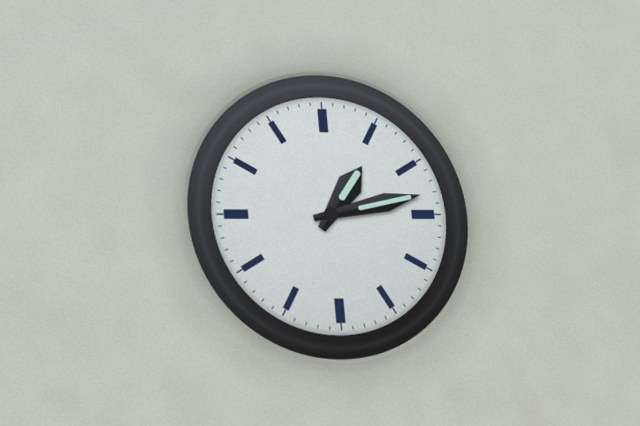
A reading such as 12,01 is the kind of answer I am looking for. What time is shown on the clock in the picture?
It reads 1,13
